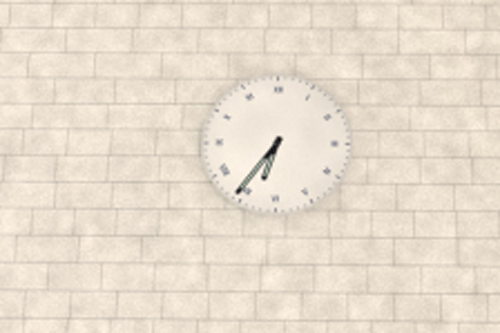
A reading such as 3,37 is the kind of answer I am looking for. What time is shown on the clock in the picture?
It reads 6,36
